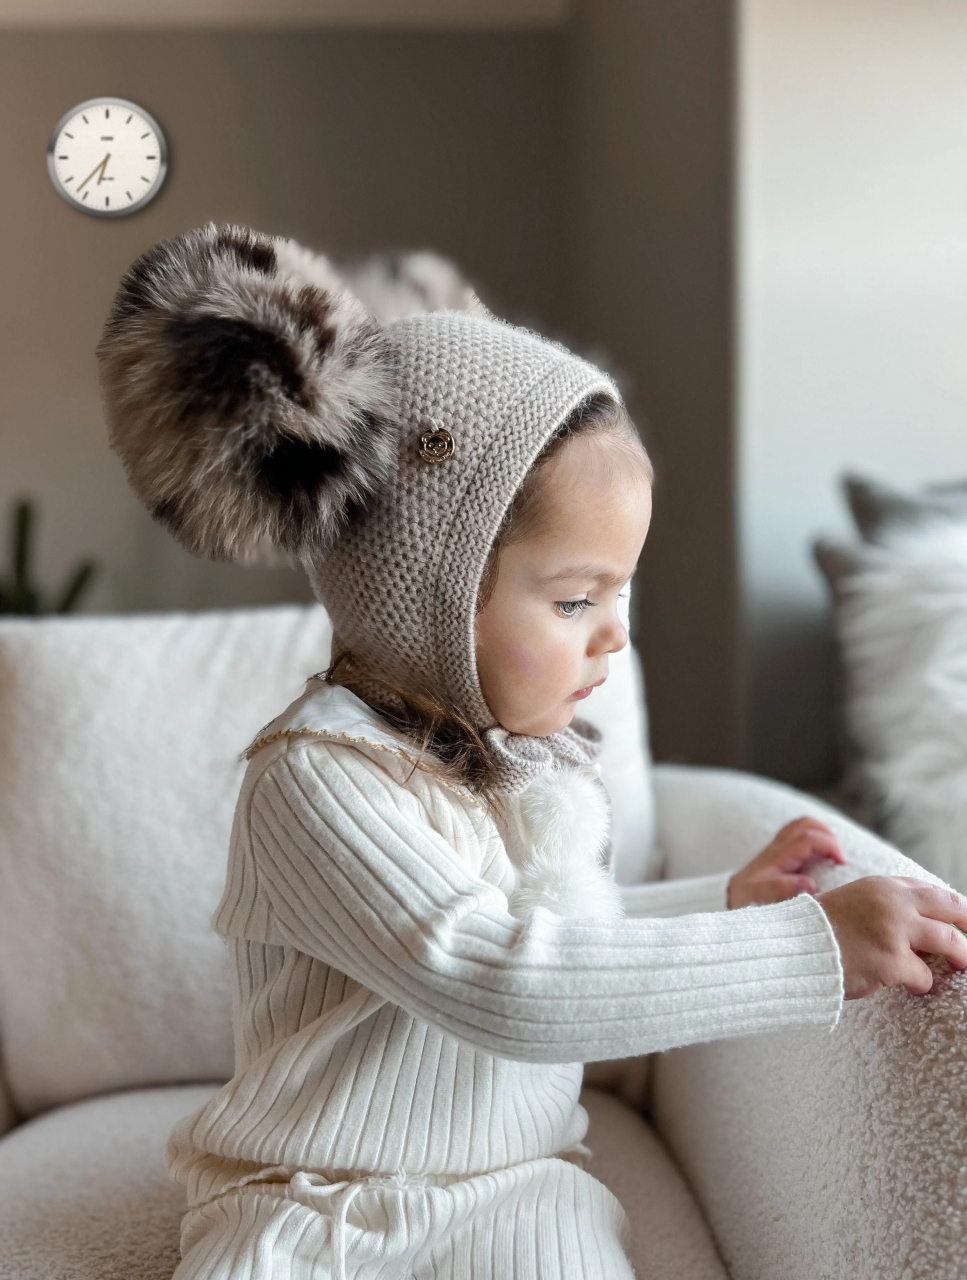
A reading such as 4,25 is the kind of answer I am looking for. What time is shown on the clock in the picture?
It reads 6,37
